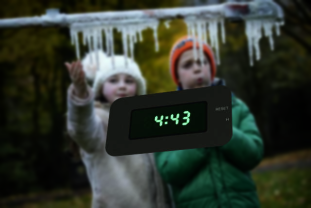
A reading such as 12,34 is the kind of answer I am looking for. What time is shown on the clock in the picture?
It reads 4,43
